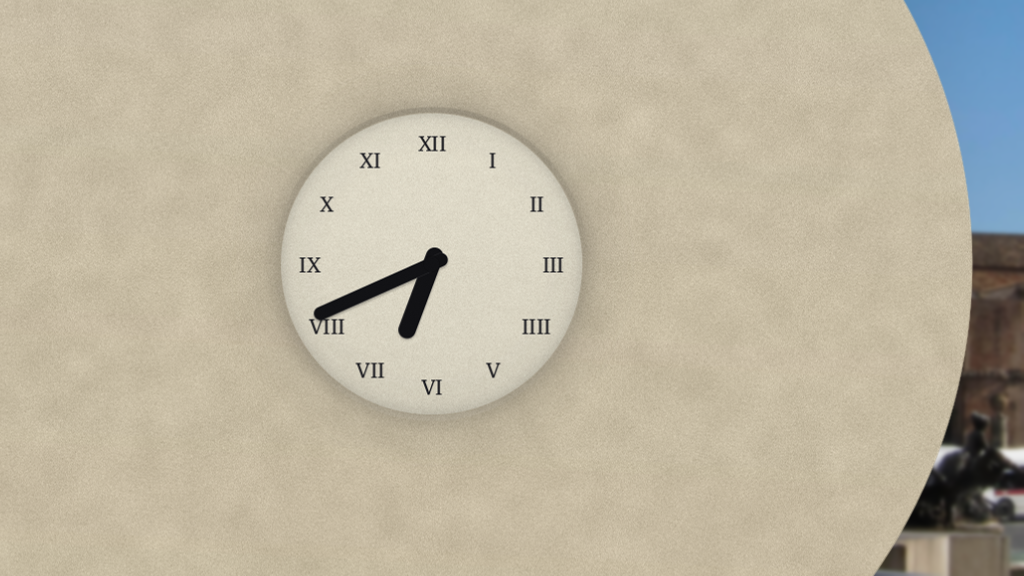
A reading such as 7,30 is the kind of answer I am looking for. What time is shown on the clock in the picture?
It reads 6,41
